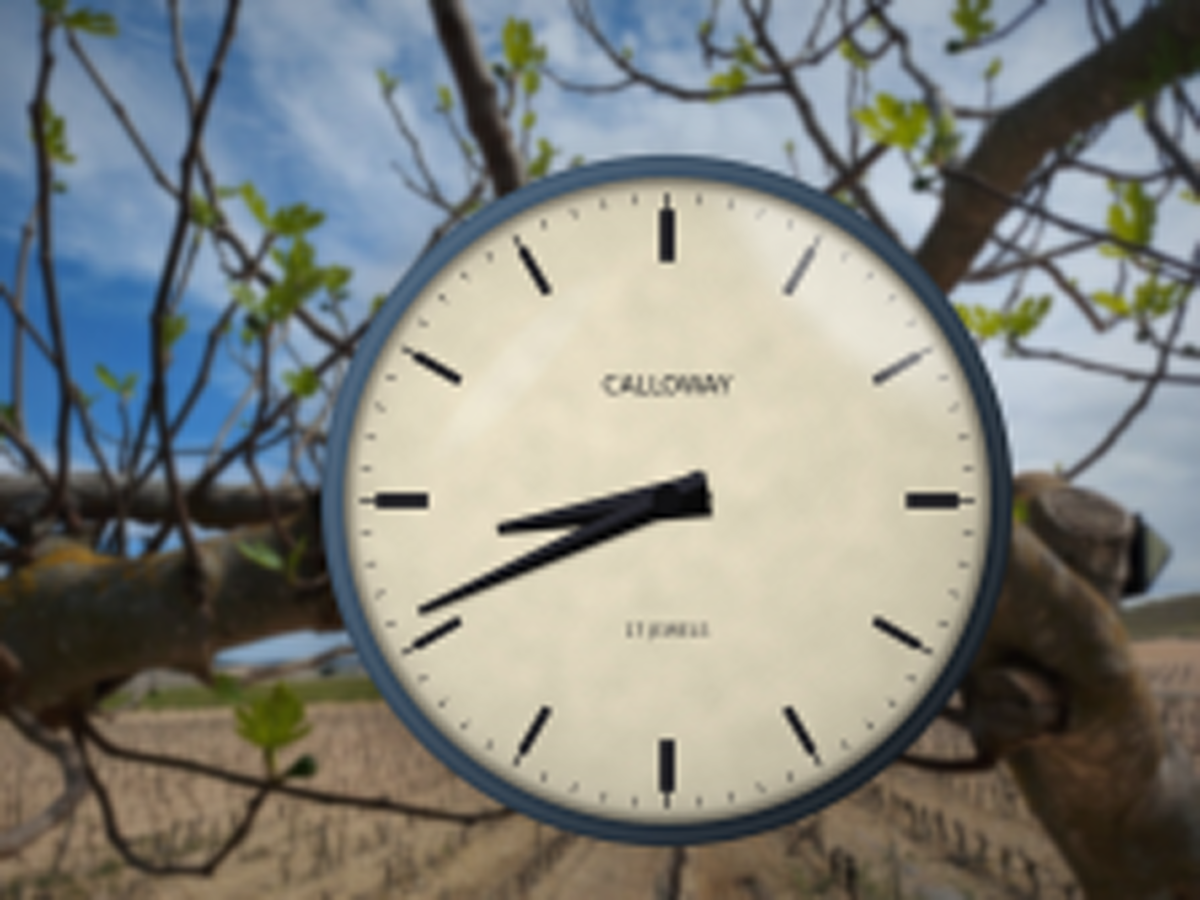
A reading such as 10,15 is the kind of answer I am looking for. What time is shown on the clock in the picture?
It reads 8,41
